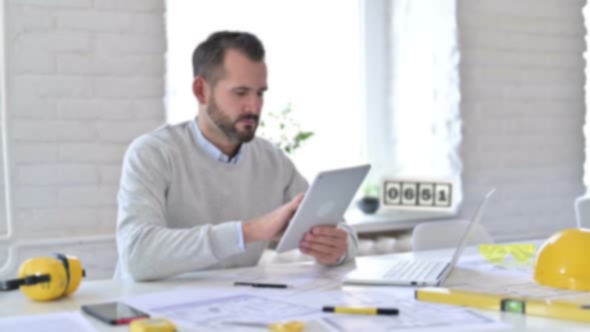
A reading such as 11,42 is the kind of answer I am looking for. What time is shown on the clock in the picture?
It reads 6,51
